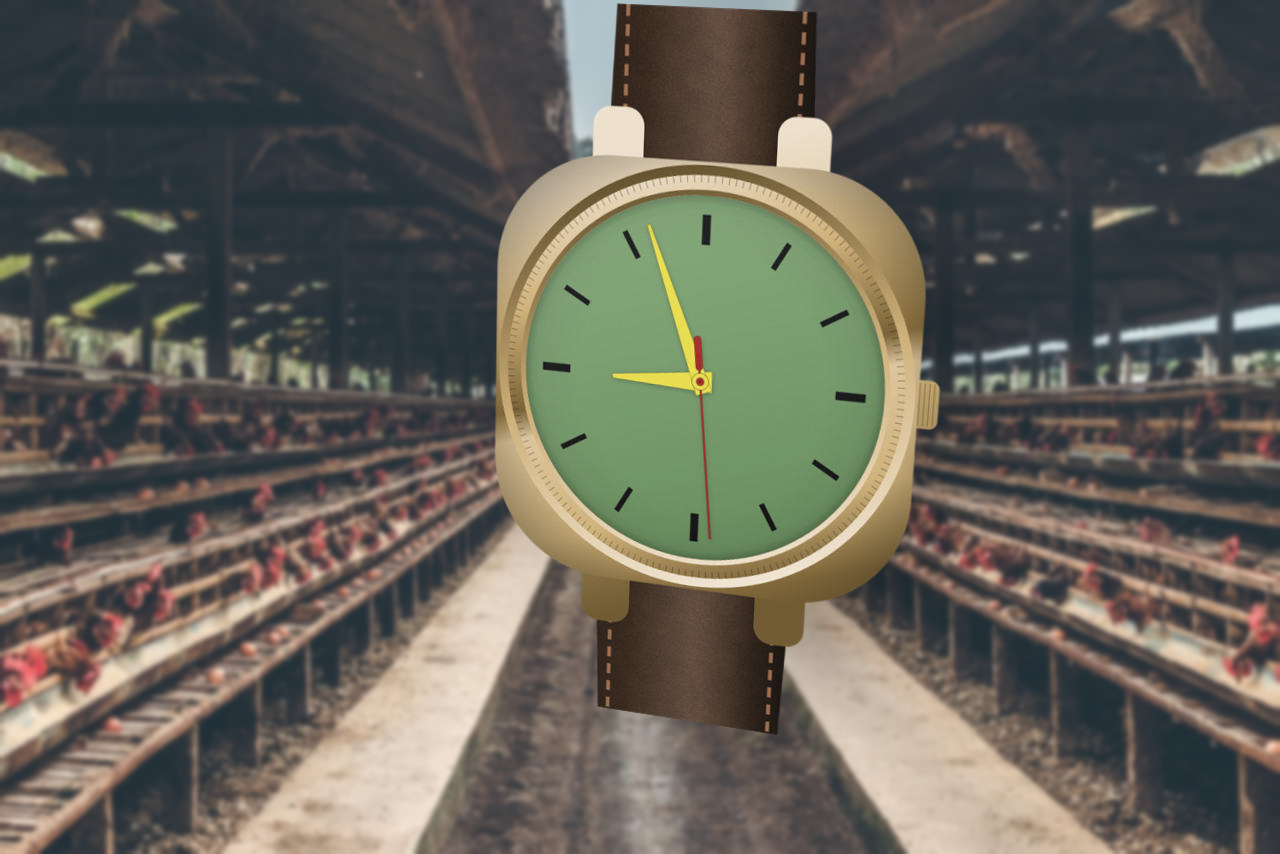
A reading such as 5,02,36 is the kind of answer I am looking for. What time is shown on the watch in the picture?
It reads 8,56,29
